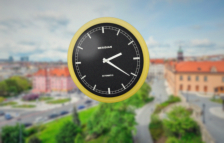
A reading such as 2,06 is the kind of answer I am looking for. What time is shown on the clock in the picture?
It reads 2,21
